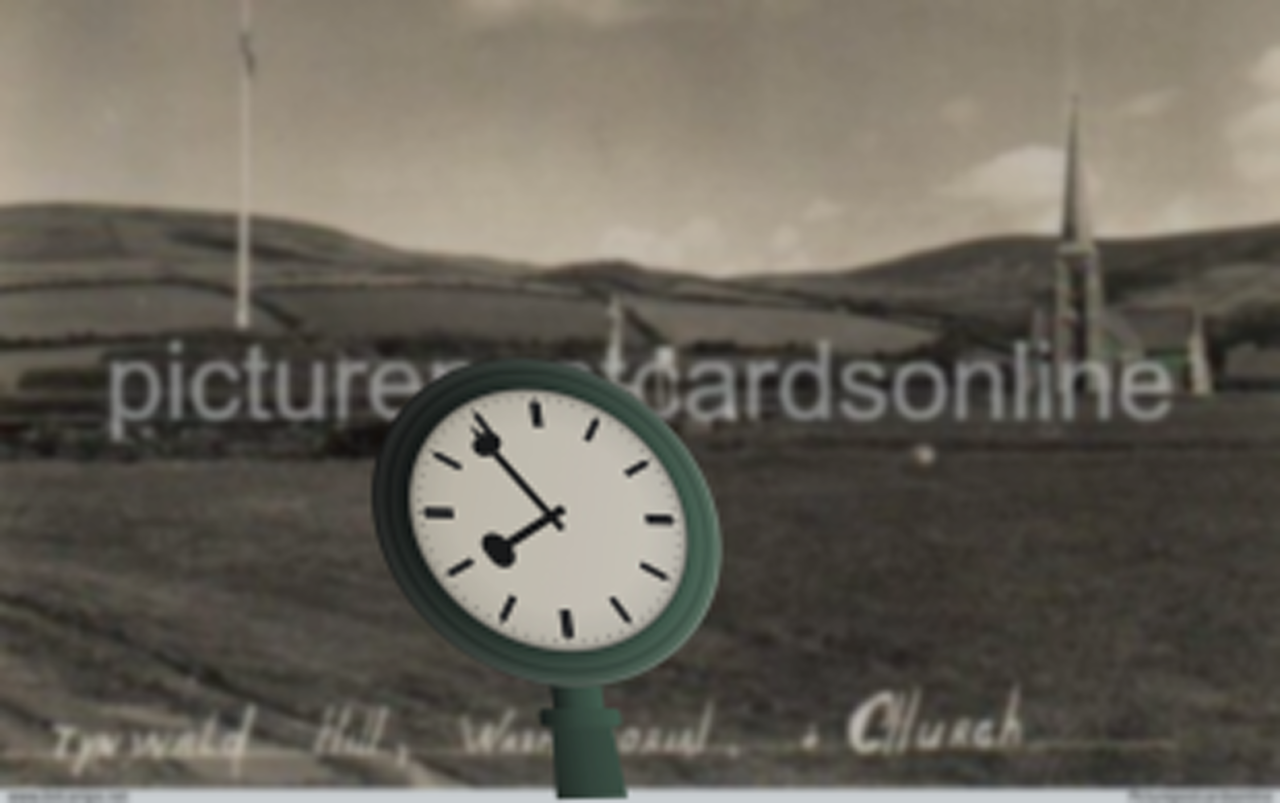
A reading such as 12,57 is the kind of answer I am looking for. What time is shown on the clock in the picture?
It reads 7,54
